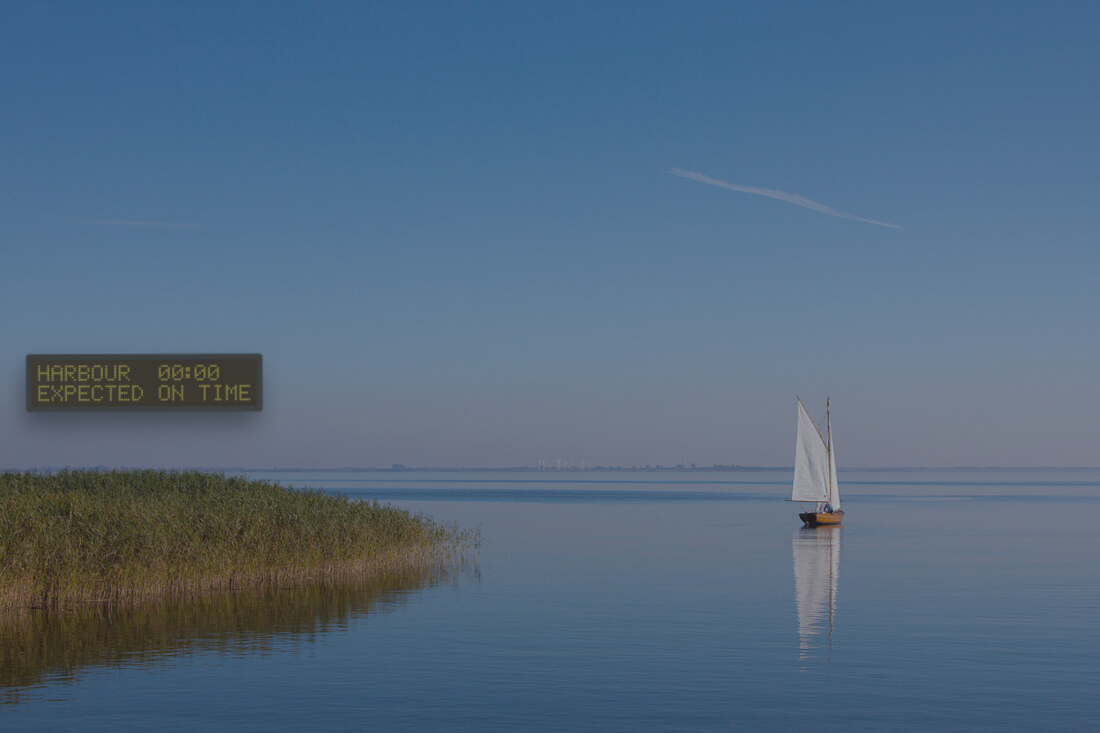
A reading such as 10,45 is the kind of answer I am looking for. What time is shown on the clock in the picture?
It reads 0,00
